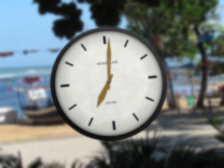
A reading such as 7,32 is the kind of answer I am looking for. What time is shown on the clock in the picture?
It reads 7,01
